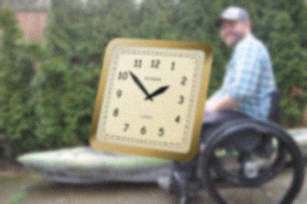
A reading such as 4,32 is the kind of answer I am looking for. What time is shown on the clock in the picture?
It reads 1,52
